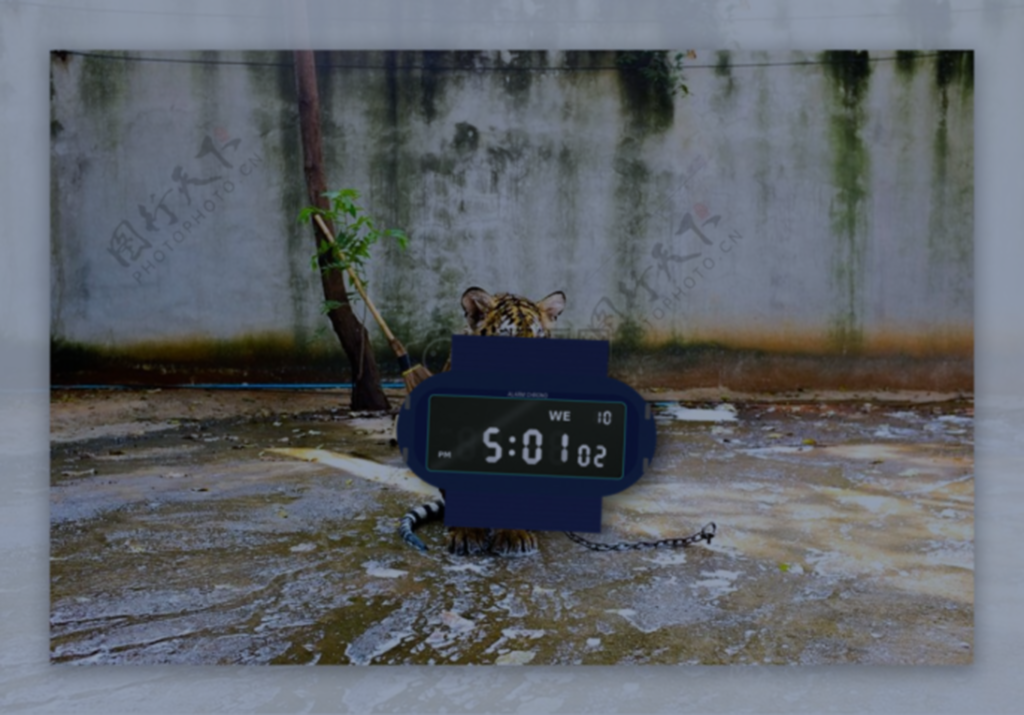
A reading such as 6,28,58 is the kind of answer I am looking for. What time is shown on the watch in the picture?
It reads 5,01,02
